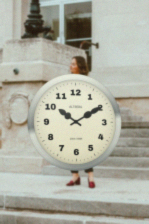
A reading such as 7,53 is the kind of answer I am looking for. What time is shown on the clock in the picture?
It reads 10,10
